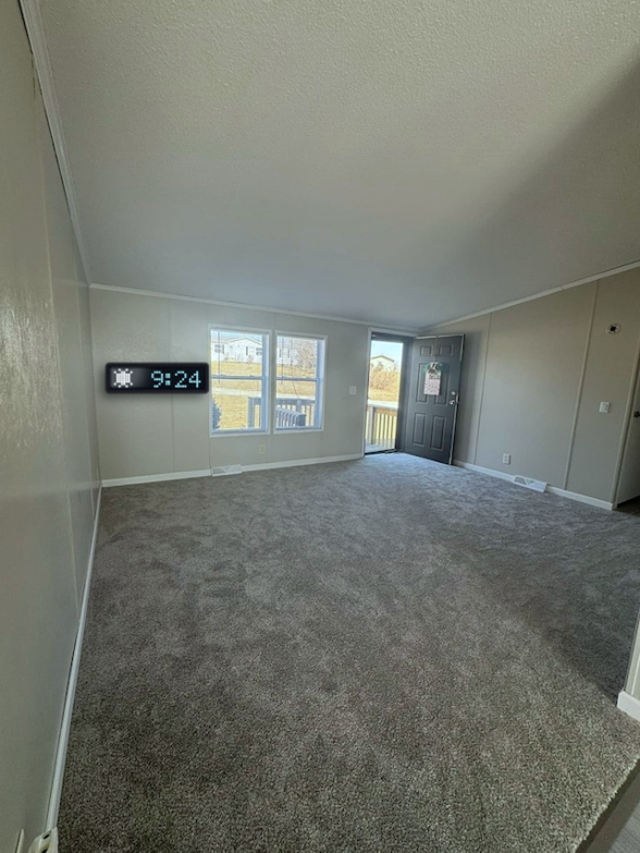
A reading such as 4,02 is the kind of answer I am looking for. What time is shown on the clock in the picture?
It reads 9,24
